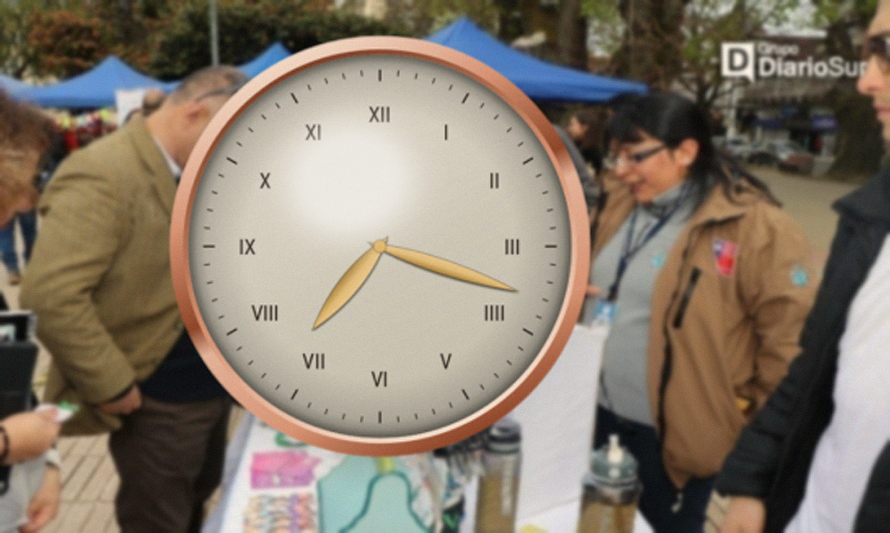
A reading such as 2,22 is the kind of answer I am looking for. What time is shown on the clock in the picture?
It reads 7,18
